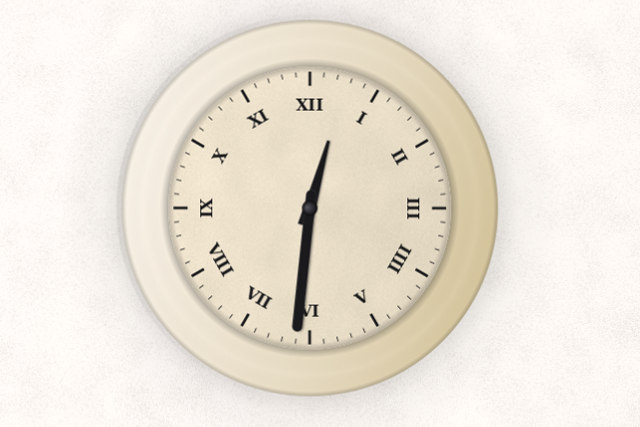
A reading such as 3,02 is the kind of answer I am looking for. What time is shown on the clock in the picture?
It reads 12,31
